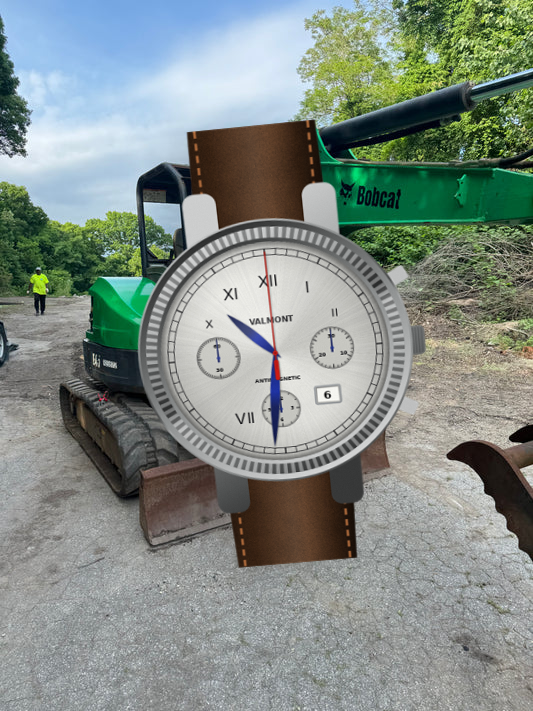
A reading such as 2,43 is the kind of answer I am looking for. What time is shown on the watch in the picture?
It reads 10,31
